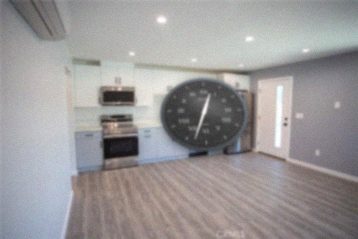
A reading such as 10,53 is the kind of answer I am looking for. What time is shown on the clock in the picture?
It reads 12,33
